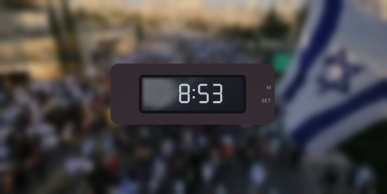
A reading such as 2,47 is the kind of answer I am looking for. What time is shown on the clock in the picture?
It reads 8,53
